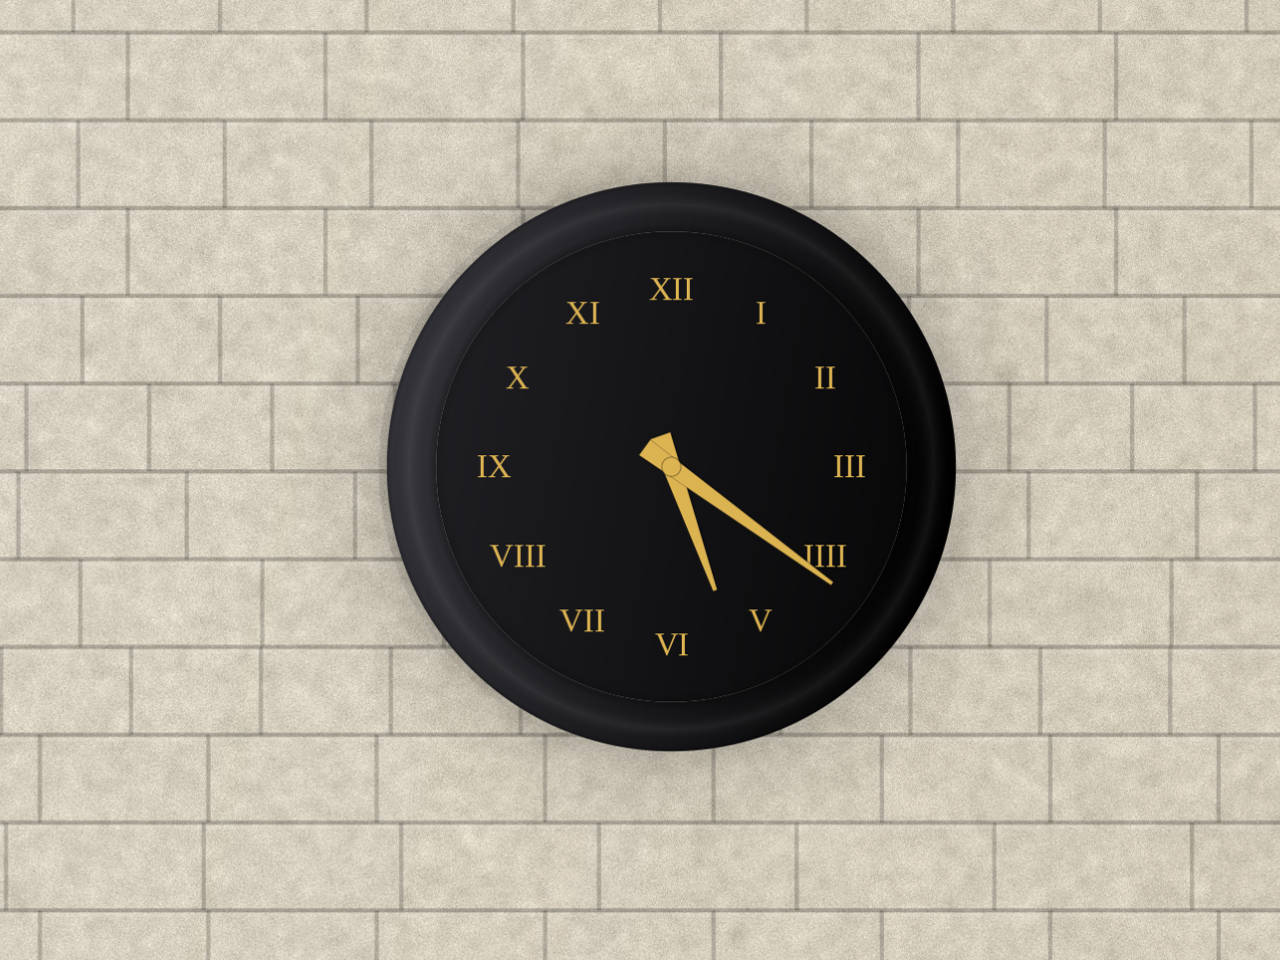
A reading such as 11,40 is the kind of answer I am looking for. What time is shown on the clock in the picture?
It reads 5,21
